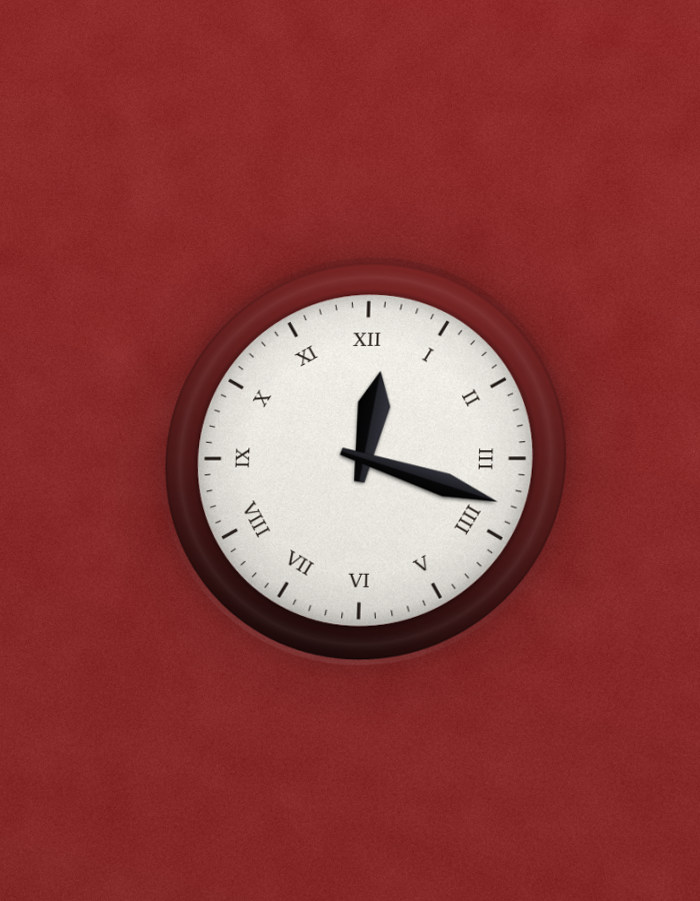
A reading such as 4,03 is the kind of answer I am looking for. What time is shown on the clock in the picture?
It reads 12,18
